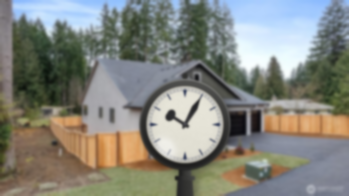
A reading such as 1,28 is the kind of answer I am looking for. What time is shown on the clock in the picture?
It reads 10,05
